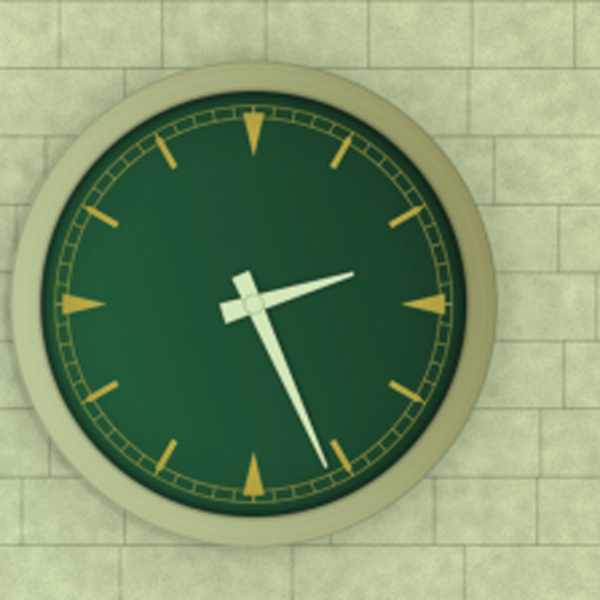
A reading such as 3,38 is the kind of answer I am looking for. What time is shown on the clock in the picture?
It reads 2,26
